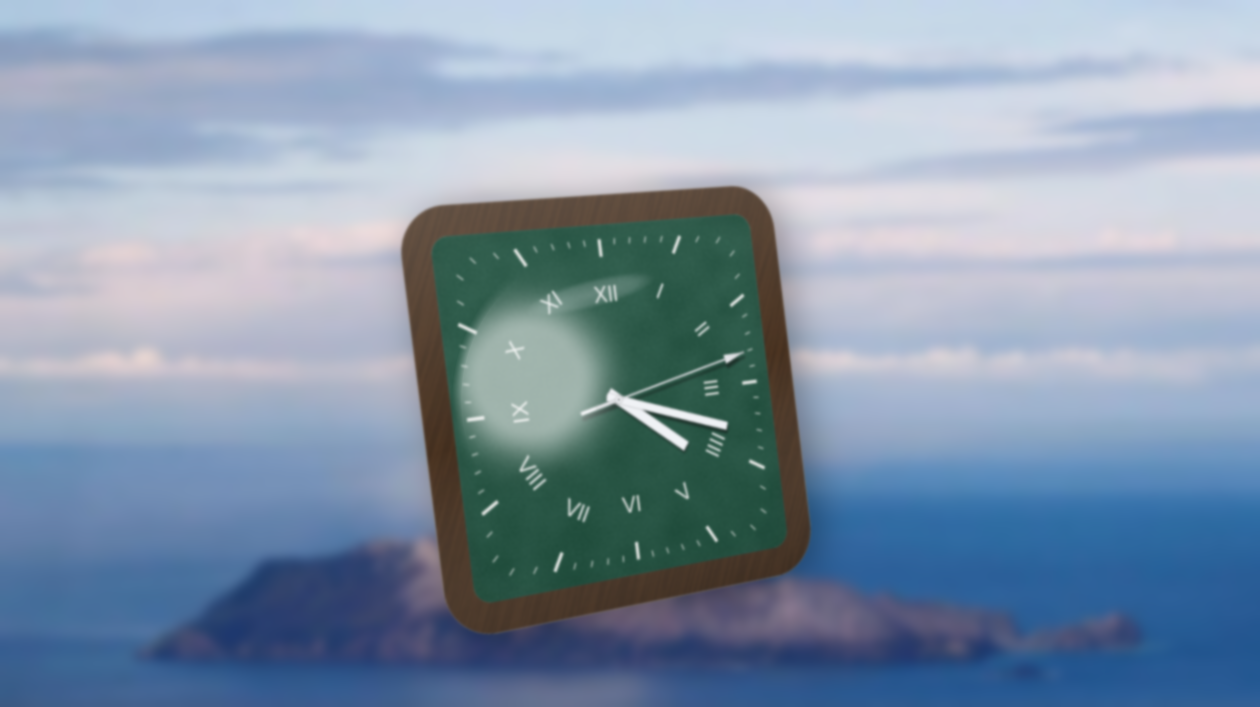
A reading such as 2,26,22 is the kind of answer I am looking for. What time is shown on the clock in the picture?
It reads 4,18,13
